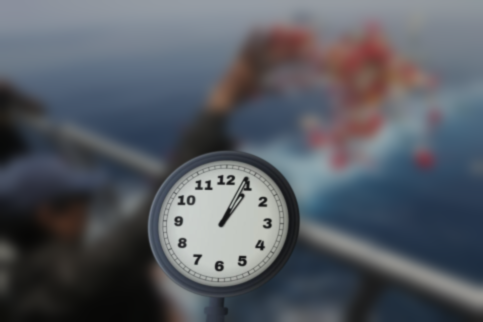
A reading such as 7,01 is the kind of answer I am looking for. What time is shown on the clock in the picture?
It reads 1,04
